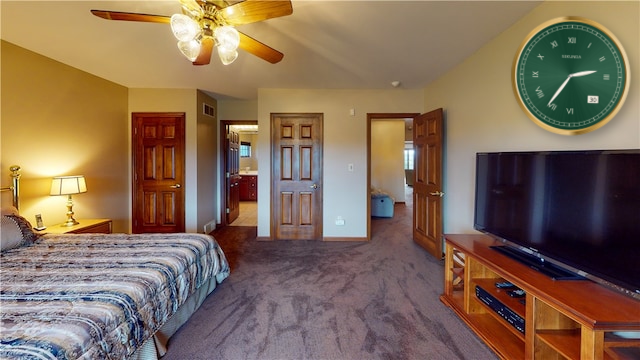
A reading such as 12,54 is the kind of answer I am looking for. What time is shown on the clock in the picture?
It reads 2,36
